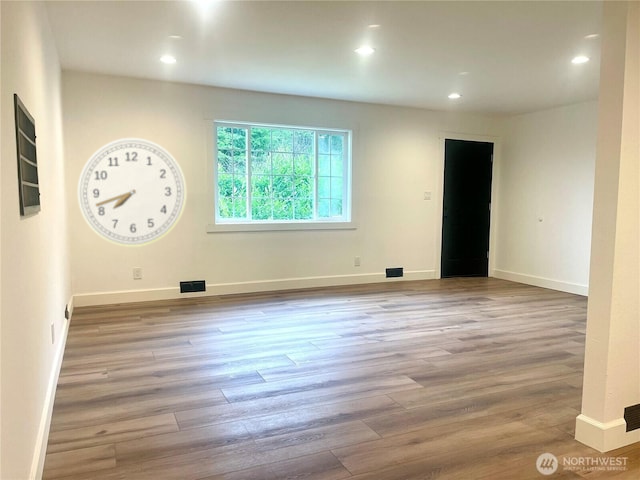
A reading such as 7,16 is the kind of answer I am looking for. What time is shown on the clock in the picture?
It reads 7,42
